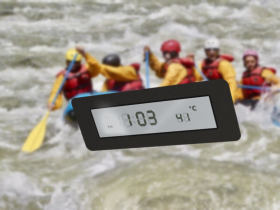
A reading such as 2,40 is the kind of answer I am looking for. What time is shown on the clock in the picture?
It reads 1,03
